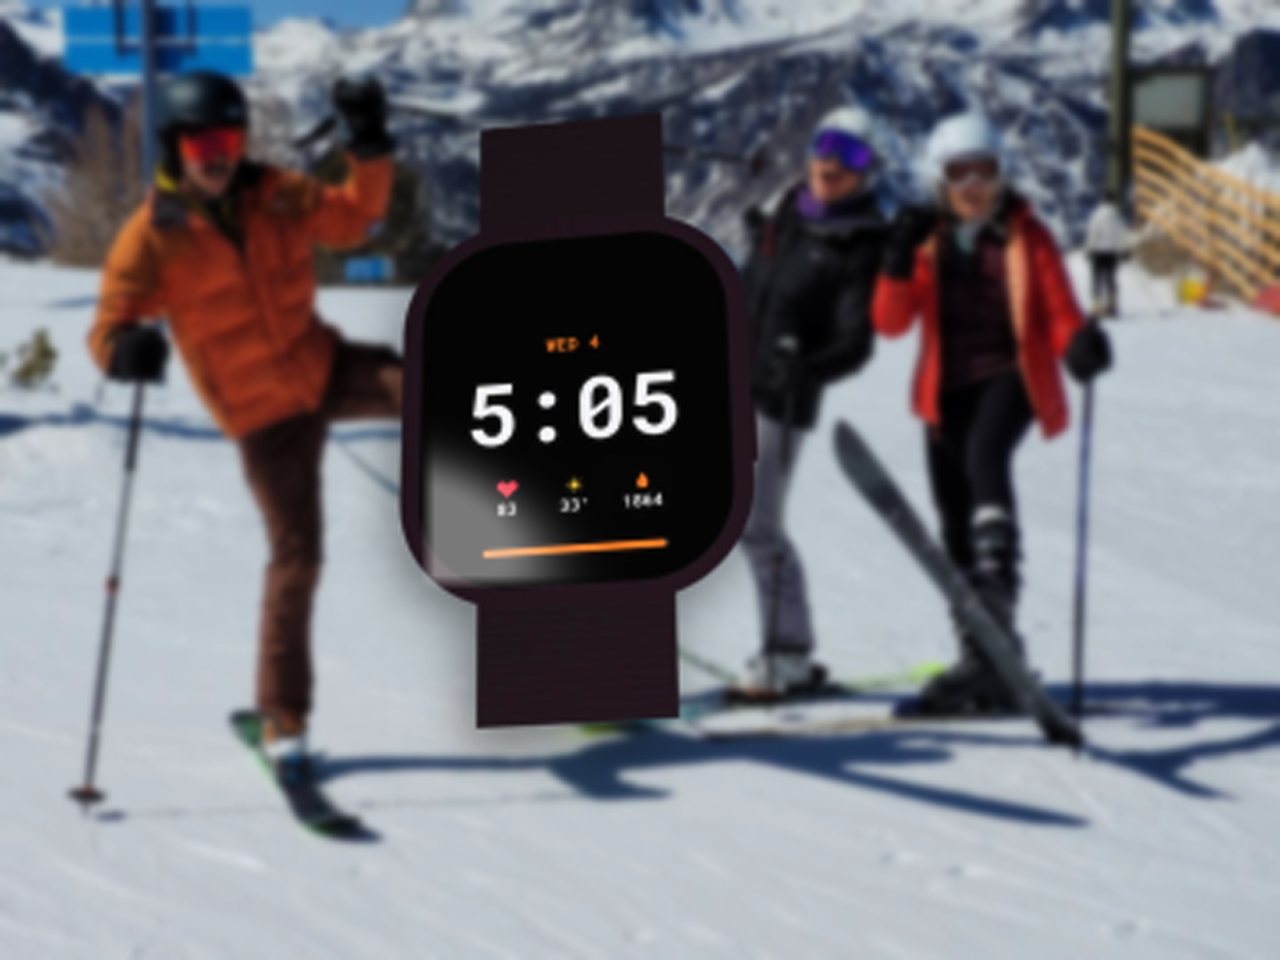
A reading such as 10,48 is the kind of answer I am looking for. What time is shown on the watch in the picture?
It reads 5,05
